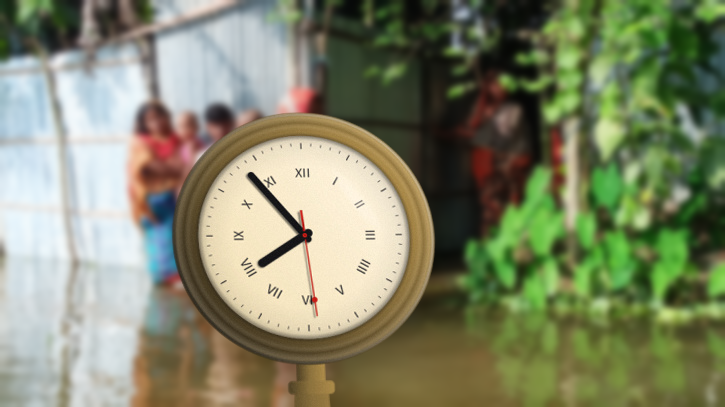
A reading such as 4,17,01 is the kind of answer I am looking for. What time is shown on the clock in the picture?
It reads 7,53,29
